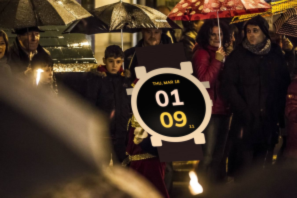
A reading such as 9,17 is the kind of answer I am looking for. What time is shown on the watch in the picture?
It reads 1,09
